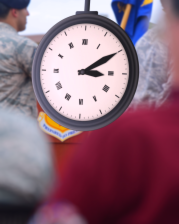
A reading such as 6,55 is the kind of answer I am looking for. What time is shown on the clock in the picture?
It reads 3,10
